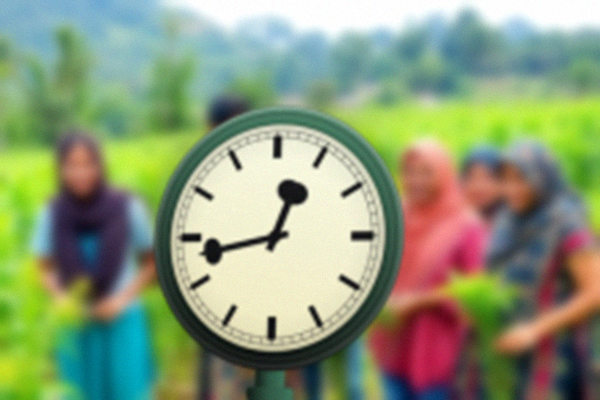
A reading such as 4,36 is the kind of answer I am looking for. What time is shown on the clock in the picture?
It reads 12,43
